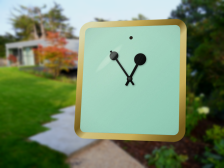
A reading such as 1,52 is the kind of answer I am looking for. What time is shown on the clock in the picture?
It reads 12,54
